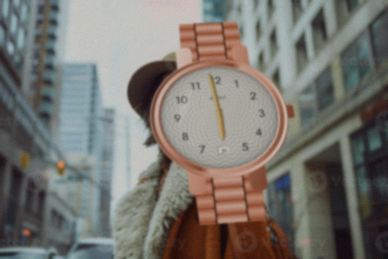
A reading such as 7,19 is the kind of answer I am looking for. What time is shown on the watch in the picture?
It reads 5,59
